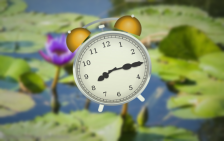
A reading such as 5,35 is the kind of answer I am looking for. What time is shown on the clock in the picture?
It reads 8,15
